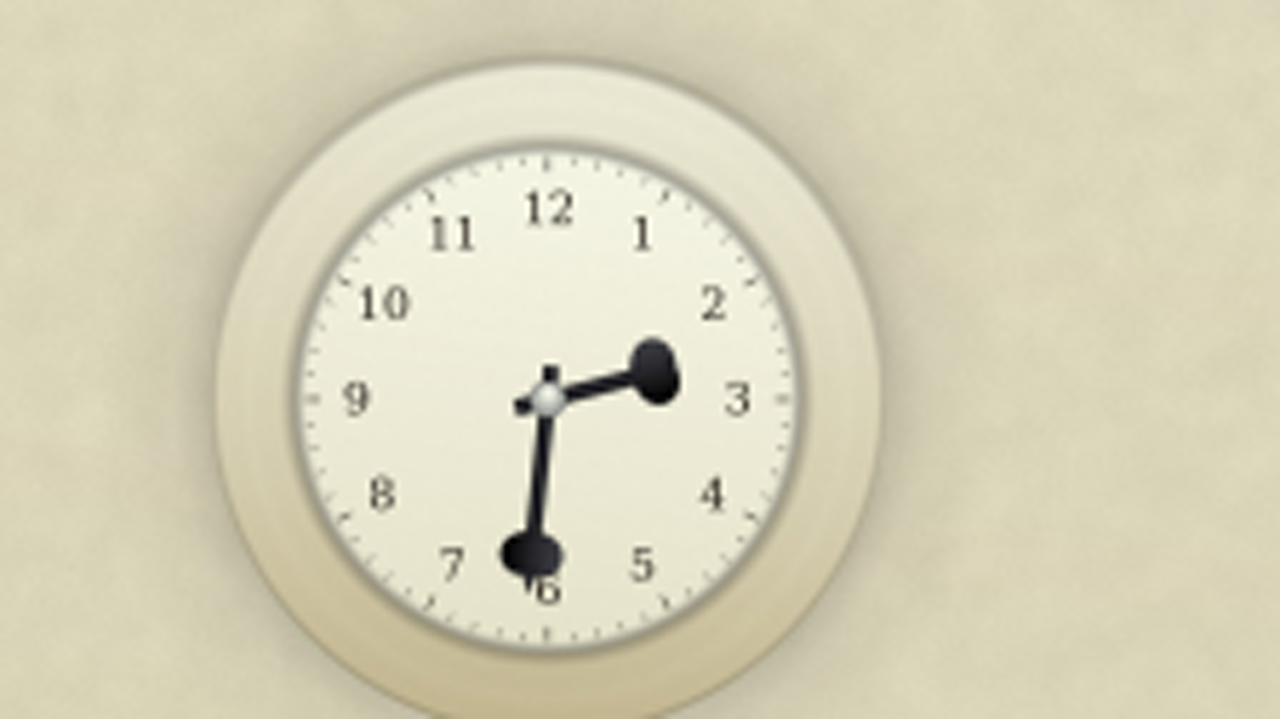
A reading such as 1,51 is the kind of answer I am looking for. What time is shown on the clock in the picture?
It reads 2,31
